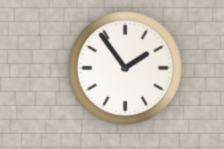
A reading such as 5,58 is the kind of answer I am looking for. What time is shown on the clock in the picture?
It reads 1,54
